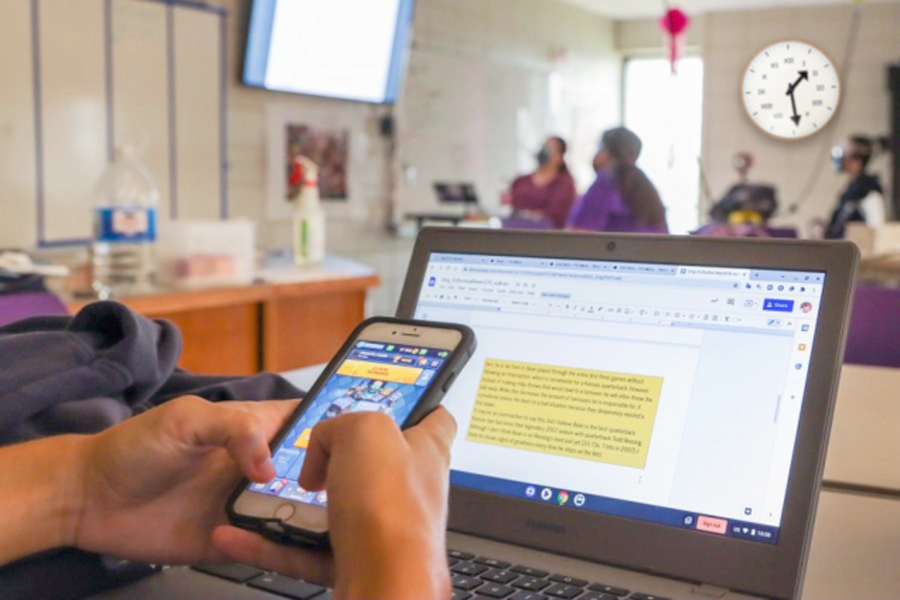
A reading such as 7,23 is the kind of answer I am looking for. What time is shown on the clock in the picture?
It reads 1,29
